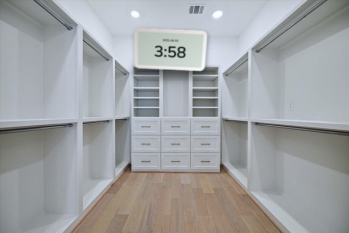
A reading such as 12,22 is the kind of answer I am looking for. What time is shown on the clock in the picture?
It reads 3,58
